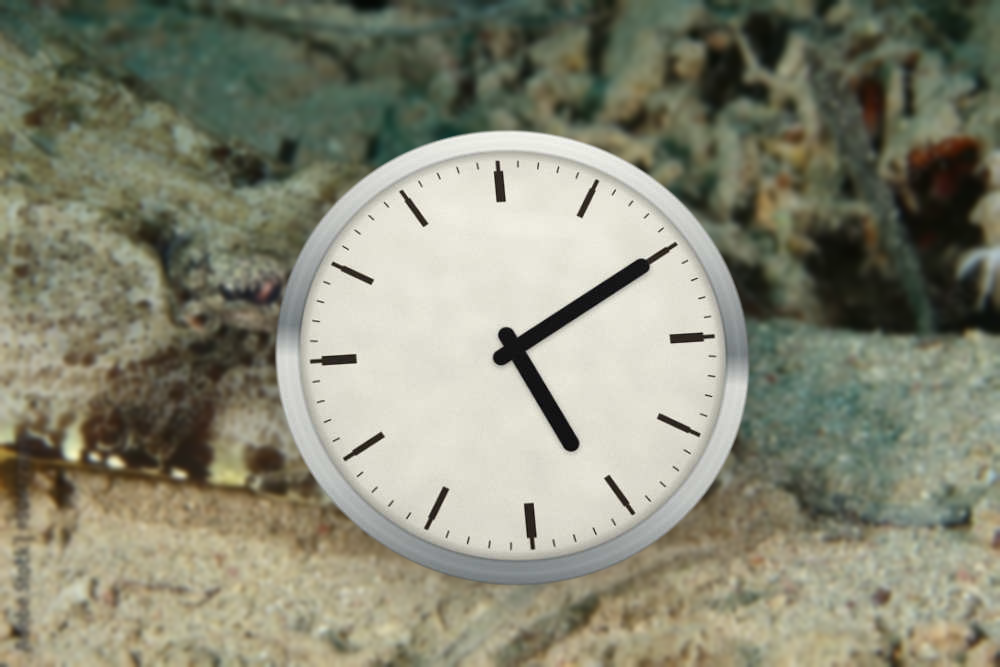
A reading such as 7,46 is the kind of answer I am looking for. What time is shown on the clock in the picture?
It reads 5,10
